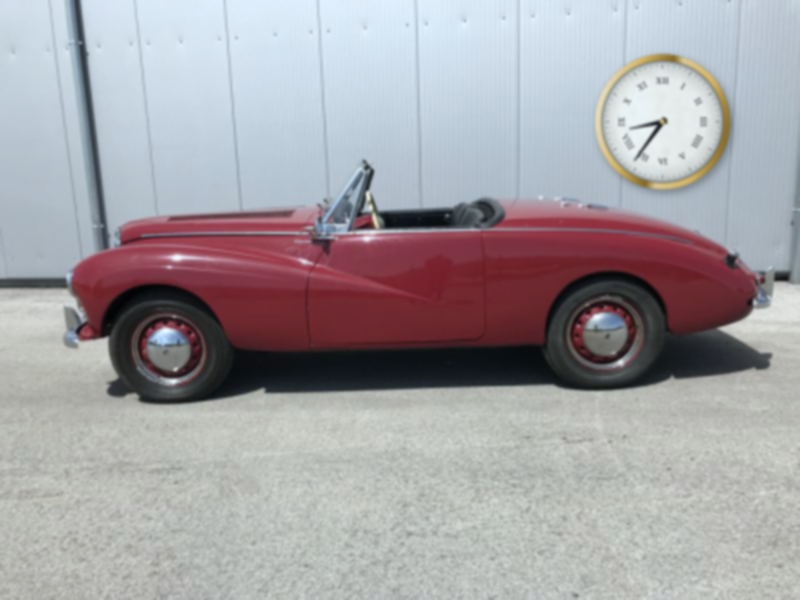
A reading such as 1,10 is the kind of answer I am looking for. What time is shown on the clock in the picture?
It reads 8,36
